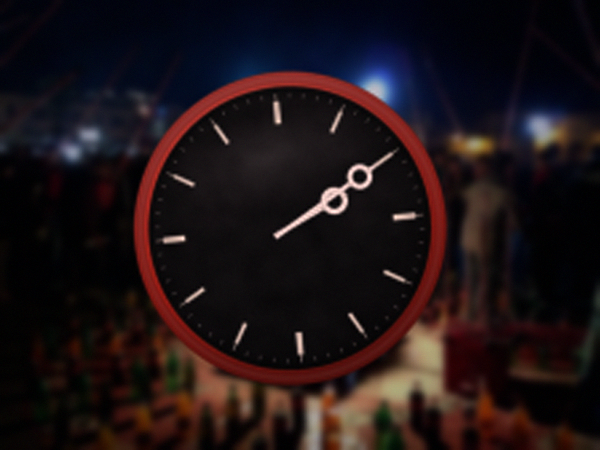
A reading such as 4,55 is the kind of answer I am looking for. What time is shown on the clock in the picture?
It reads 2,10
